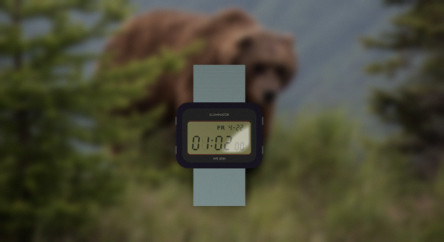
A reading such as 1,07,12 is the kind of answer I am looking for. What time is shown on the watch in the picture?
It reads 1,02,00
